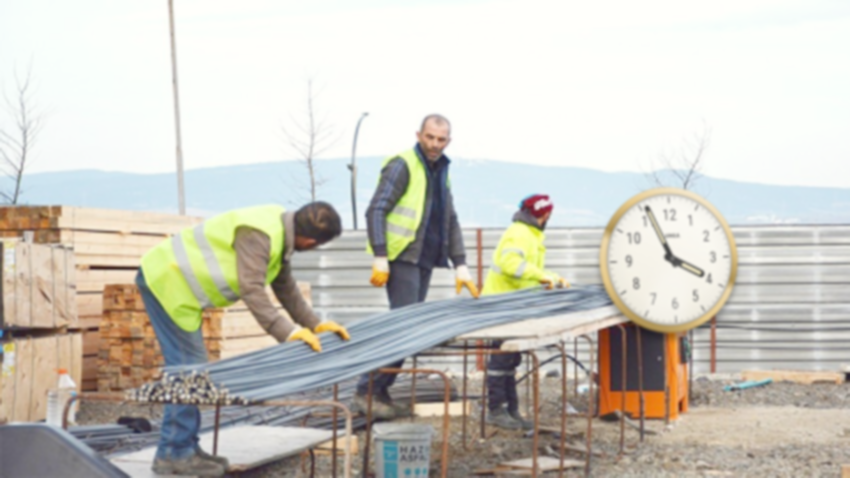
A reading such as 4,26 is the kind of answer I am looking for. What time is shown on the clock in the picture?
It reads 3,56
